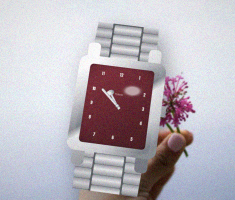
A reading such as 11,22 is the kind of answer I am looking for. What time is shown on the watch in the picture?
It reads 10,52
